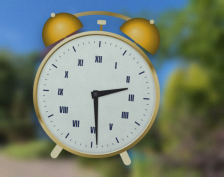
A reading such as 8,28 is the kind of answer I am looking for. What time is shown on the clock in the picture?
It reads 2,29
